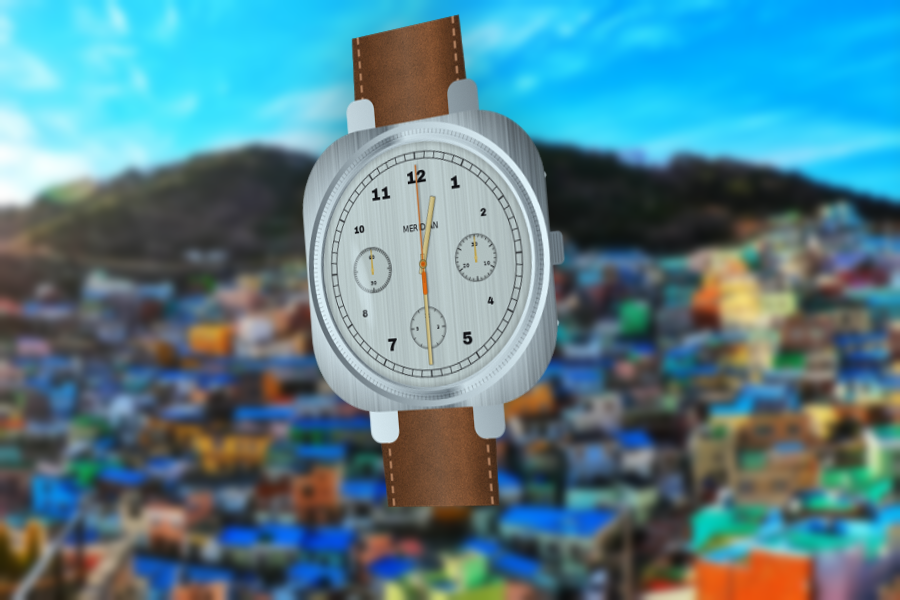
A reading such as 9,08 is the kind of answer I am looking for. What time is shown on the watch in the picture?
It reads 12,30
